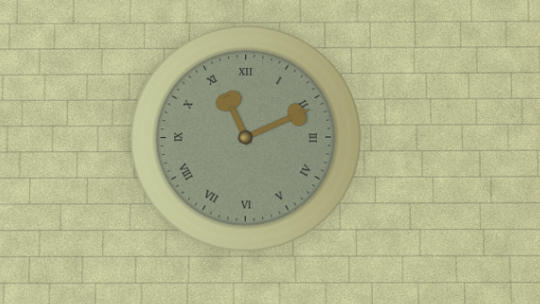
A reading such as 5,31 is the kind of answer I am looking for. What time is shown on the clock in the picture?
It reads 11,11
